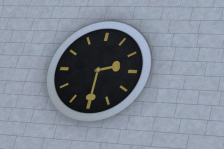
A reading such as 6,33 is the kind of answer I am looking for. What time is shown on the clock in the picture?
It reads 2,30
